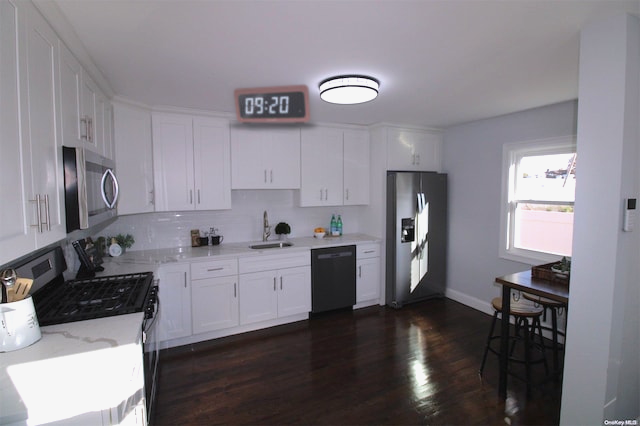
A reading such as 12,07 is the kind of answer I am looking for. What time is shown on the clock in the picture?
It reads 9,20
